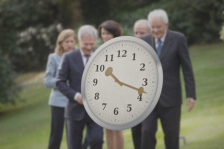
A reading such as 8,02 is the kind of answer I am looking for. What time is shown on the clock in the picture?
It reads 10,18
